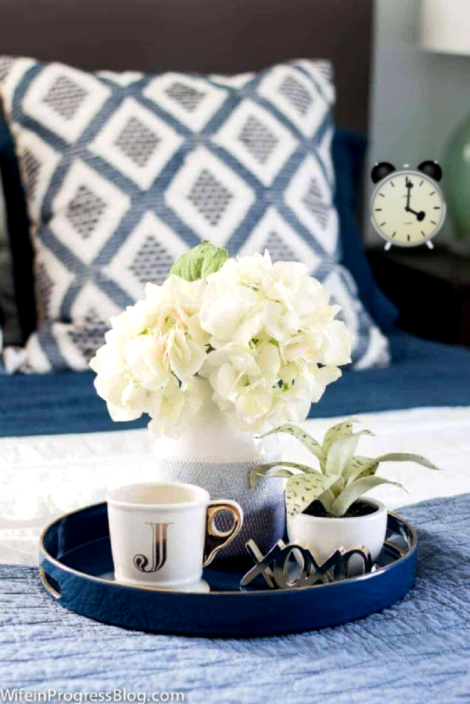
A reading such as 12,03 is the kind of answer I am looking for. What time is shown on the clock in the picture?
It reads 4,01
